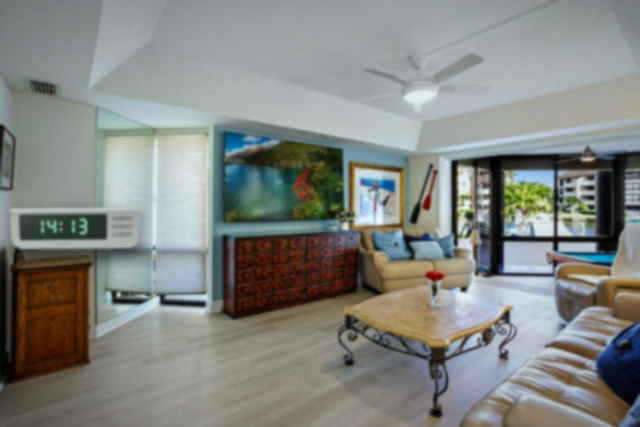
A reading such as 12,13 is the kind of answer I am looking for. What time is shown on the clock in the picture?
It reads 14,13
